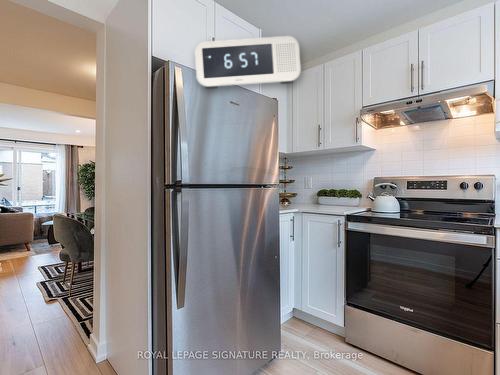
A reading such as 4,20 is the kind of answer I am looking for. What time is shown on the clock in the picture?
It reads 6,57
